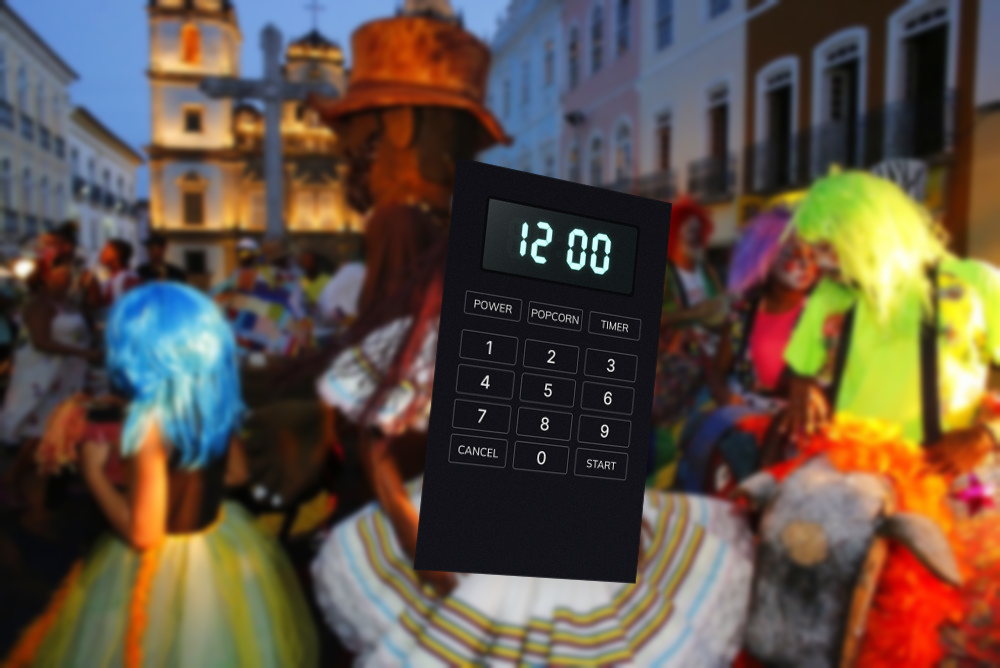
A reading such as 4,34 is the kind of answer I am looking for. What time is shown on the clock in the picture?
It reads 12,00
